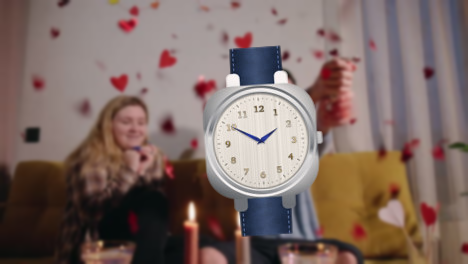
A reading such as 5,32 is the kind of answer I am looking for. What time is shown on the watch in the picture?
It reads 1,50
